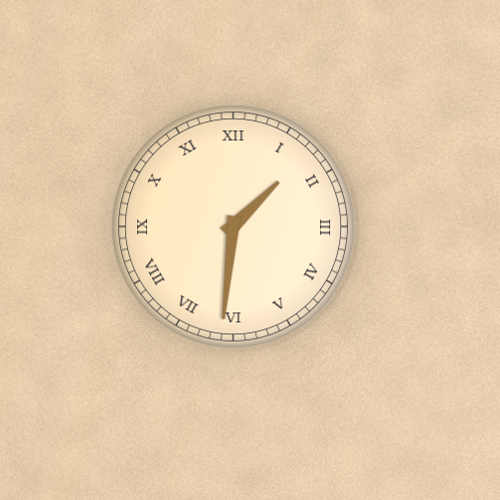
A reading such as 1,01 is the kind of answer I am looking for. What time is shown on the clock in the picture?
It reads 1,31
